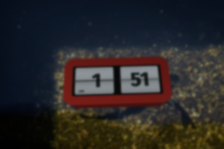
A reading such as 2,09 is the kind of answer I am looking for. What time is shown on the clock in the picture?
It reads 1,51
